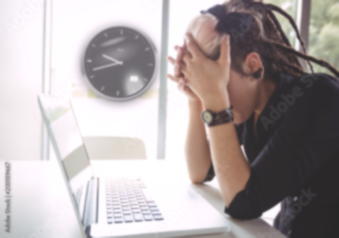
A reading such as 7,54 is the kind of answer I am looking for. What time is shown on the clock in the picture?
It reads 9,42
